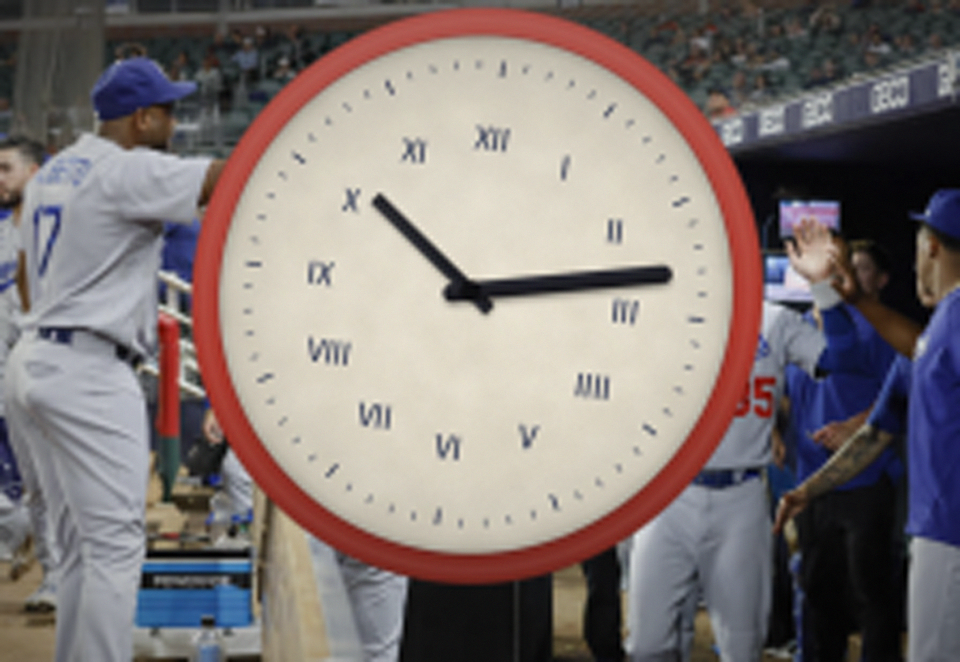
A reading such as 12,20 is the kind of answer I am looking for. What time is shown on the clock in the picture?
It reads 10,13
